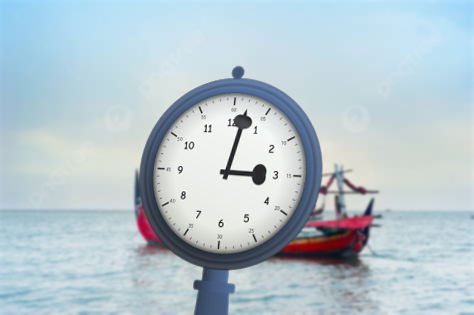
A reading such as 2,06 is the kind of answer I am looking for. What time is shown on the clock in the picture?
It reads 3,02
